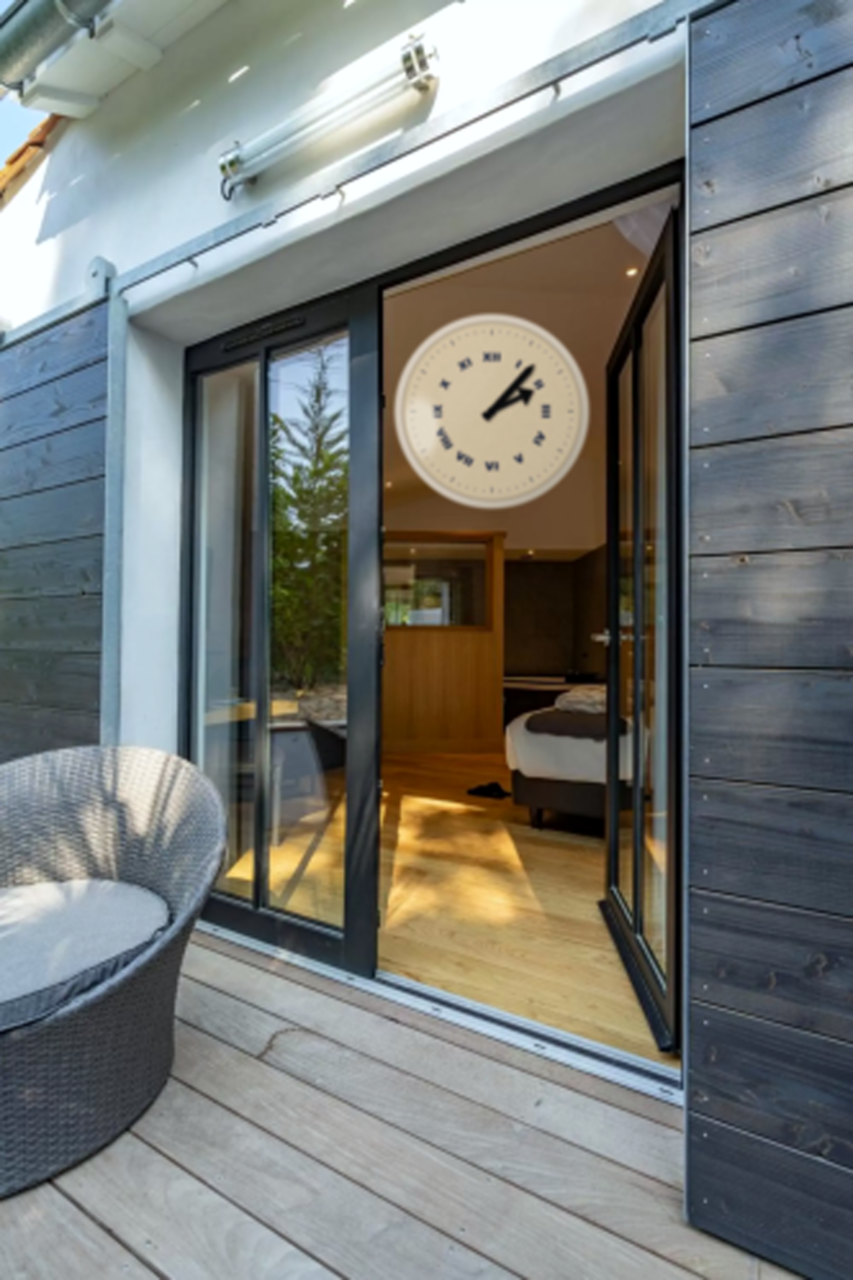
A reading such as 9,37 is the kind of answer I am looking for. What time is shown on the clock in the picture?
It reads 2,07
